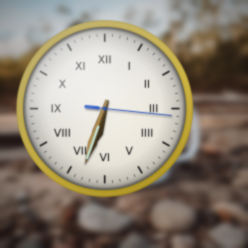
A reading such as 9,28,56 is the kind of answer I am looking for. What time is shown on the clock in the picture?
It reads 6,33,16
